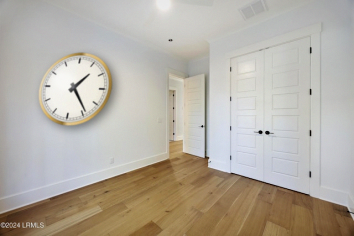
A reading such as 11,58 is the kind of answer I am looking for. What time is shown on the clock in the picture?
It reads 1,24
